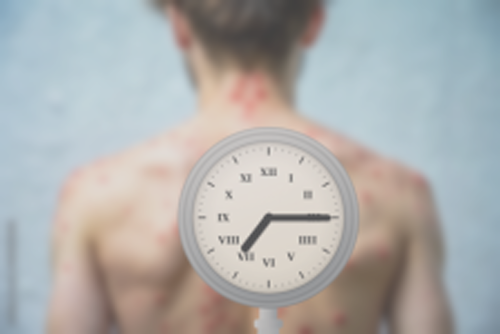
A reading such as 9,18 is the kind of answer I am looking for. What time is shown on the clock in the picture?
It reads 7,15
